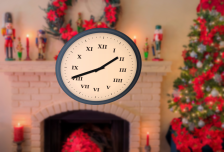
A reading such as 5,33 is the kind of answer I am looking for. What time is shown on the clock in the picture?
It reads 1,41
